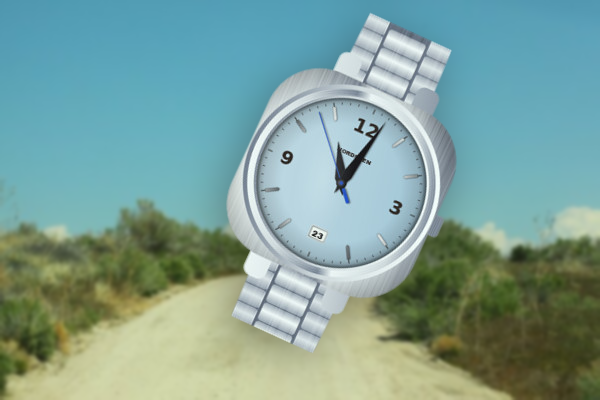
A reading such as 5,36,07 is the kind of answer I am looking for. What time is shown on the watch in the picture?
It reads 11,01,53
